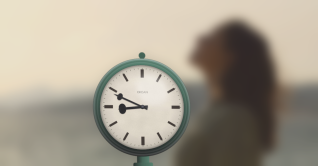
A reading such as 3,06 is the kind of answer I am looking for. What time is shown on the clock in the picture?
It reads 8,49
